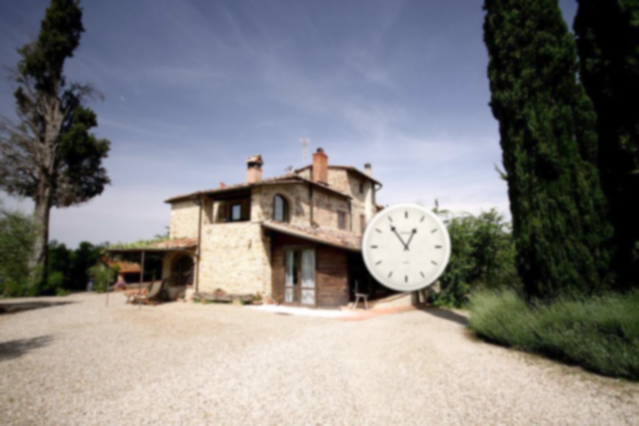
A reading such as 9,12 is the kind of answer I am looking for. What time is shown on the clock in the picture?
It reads 12,54
